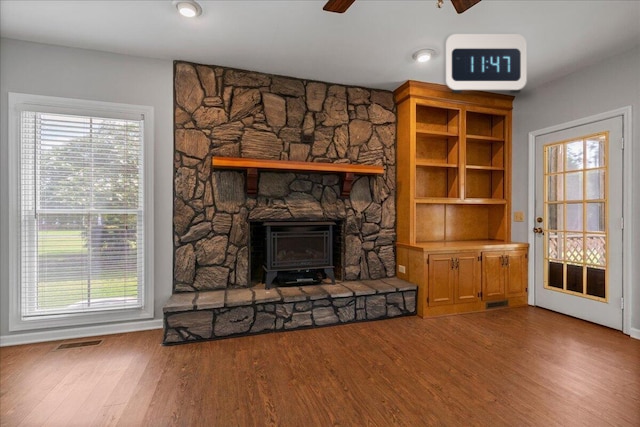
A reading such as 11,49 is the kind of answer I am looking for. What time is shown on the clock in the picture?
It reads 11,47
